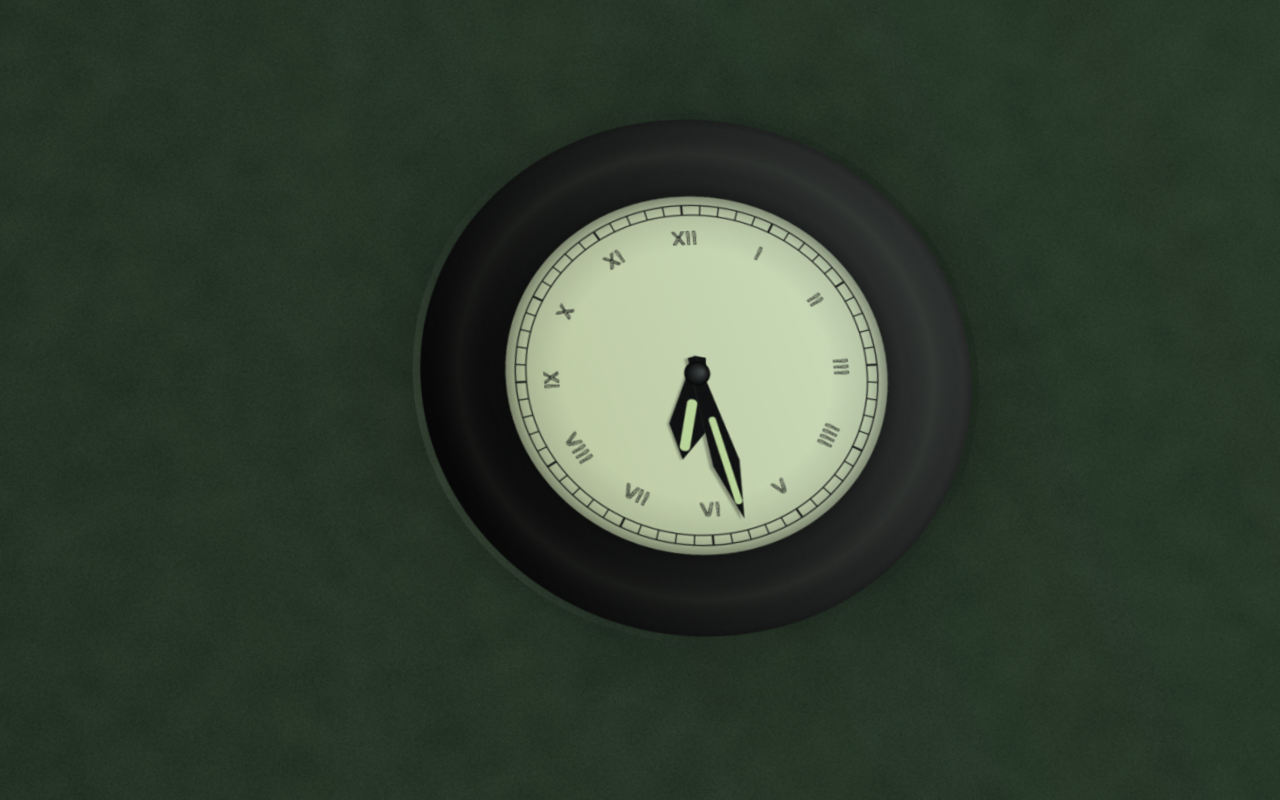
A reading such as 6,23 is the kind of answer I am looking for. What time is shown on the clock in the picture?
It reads 6,28
